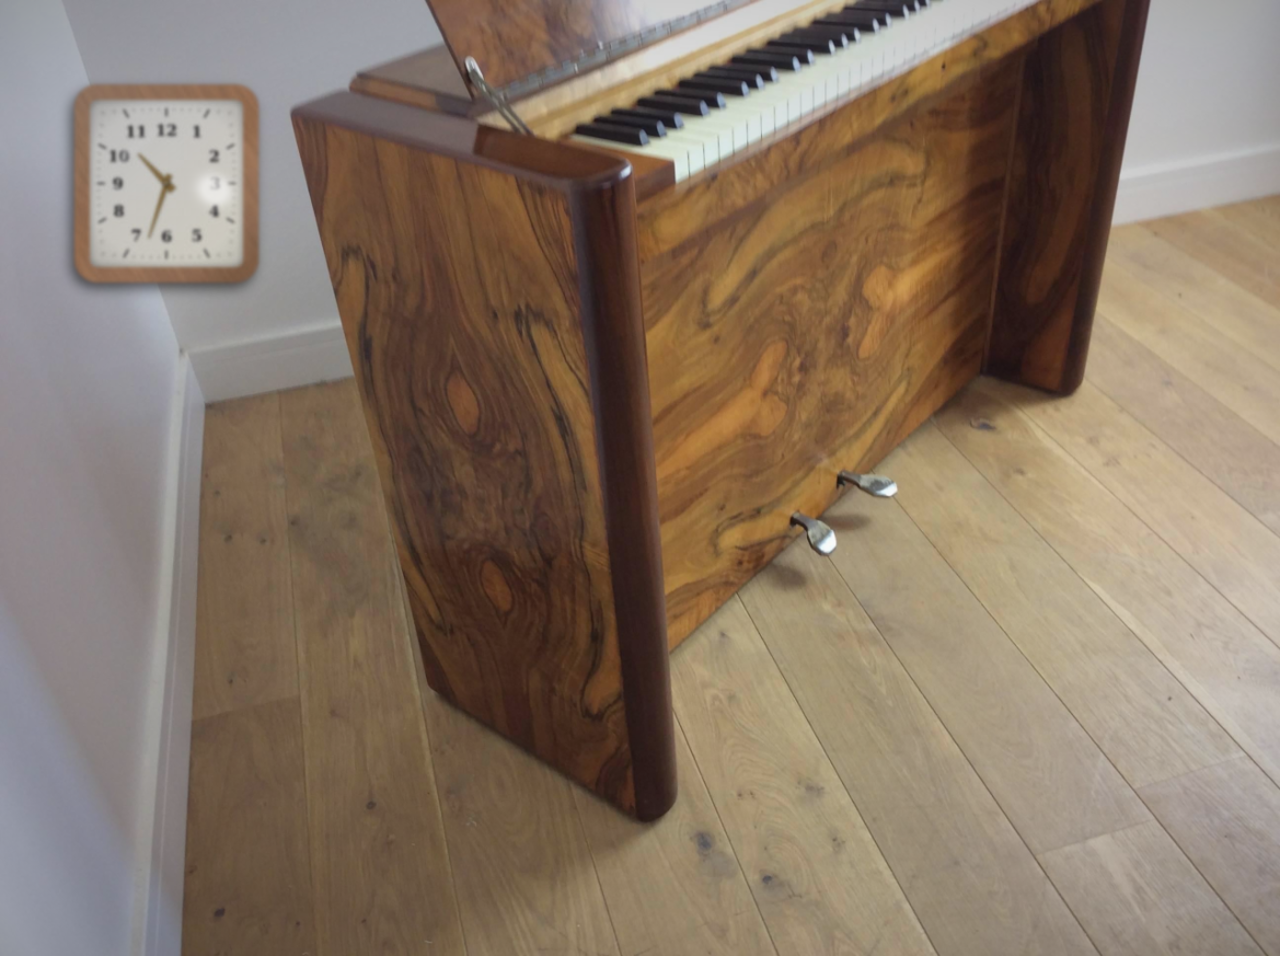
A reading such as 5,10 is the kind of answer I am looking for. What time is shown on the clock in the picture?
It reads 10,33
